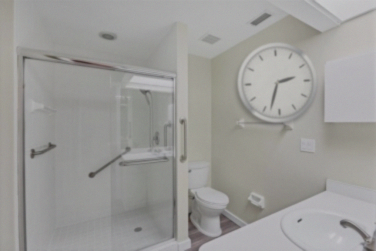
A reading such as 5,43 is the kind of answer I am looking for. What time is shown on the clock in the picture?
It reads 2,33
